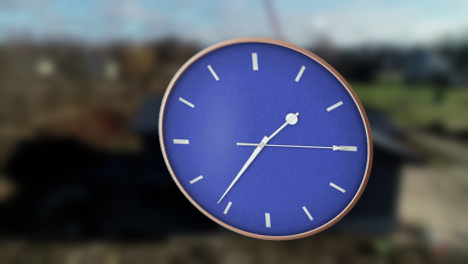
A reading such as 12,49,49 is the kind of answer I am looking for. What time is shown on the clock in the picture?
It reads 1,36,15
